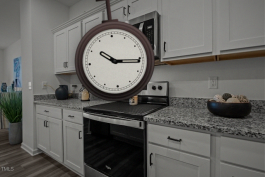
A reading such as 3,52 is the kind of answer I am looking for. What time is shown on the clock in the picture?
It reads 10,16
